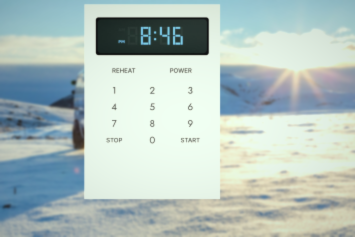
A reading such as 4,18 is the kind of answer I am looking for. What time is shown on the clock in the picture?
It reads 8,46
